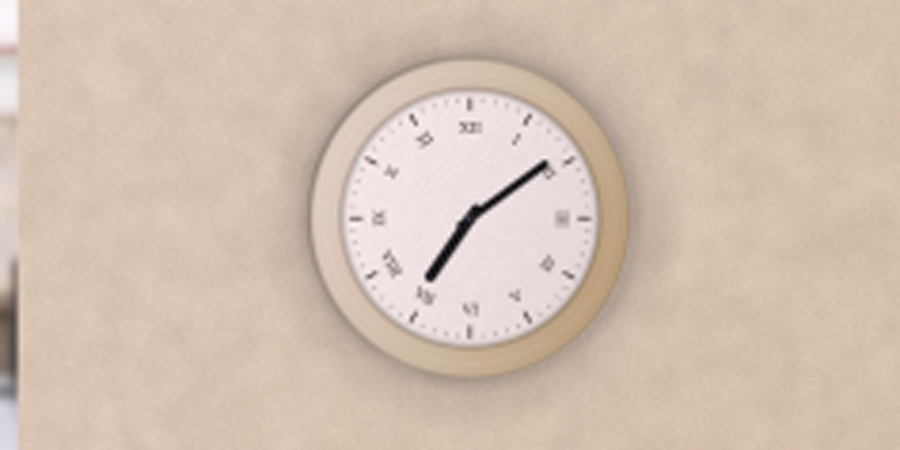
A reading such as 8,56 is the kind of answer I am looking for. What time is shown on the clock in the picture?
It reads 7,09
